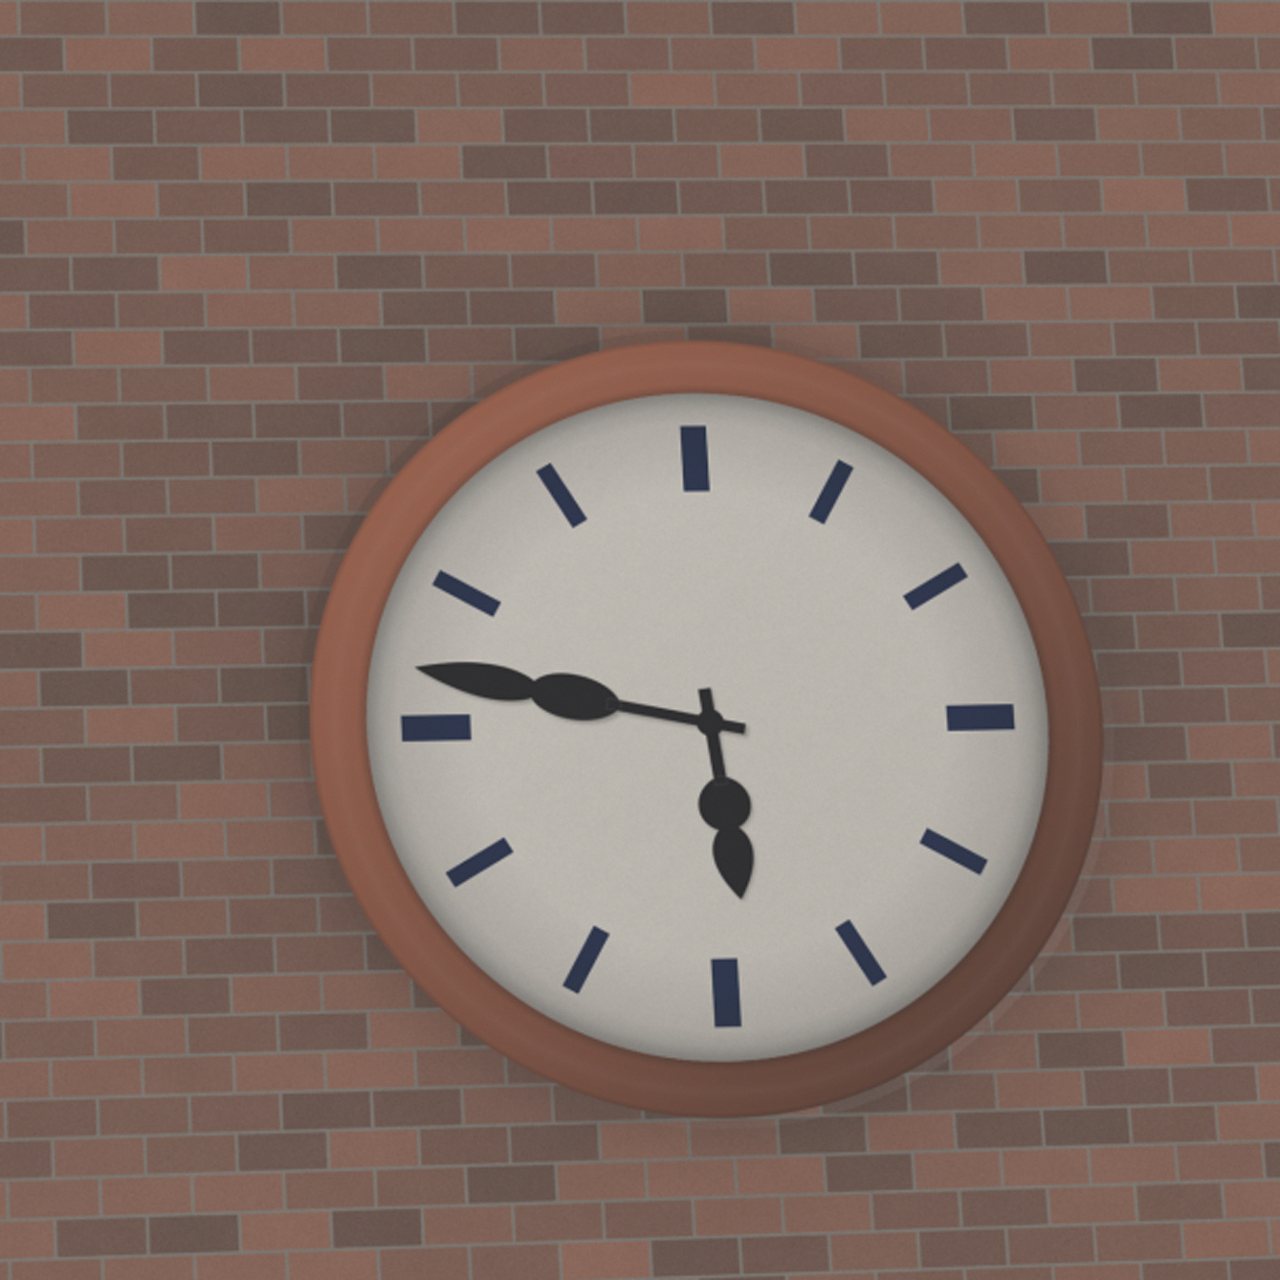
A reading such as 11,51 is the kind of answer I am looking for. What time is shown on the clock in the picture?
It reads 5,47
